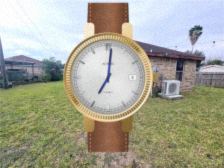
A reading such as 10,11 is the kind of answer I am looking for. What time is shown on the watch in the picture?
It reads 7,01
